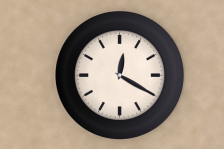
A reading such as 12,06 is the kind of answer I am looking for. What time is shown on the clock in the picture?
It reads 12,20
